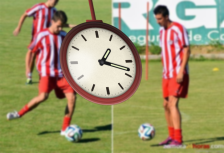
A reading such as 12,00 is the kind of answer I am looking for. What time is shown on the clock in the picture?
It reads 1,18
